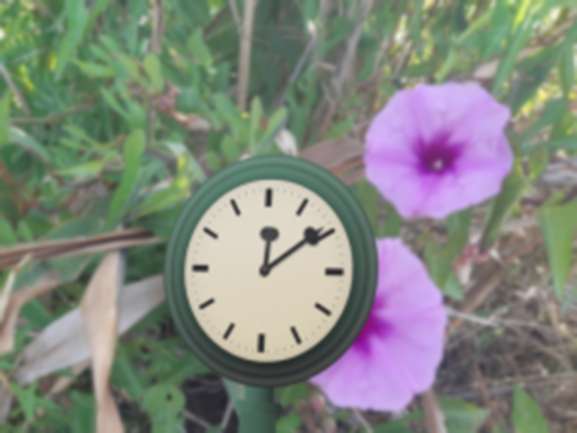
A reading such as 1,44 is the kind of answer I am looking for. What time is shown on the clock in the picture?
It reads 12,09
